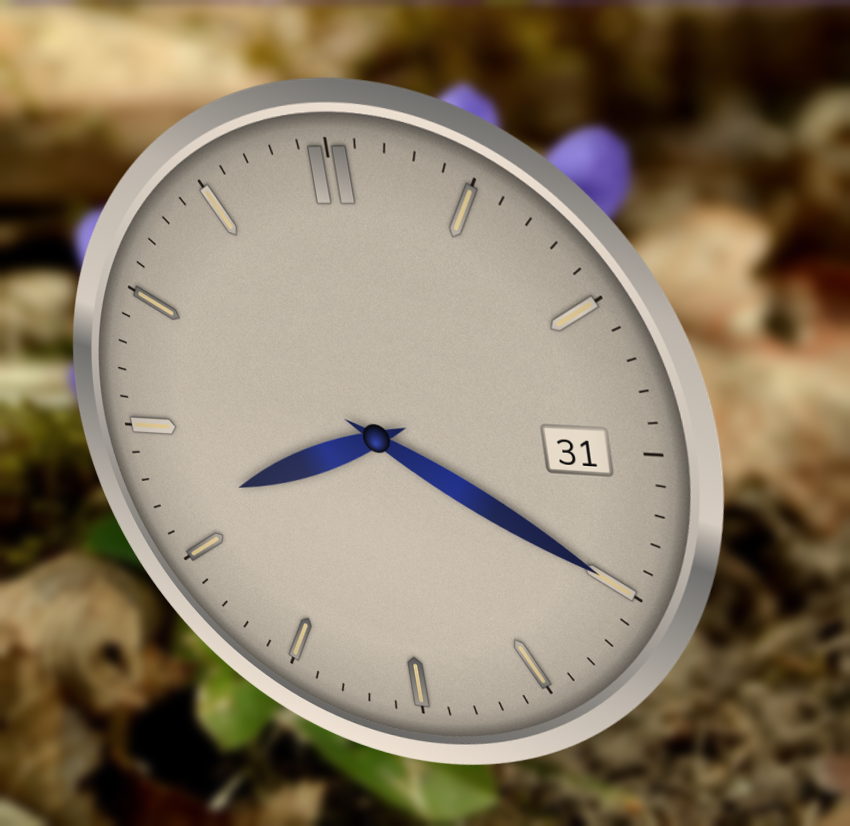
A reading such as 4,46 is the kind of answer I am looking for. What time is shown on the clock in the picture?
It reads 8,20
